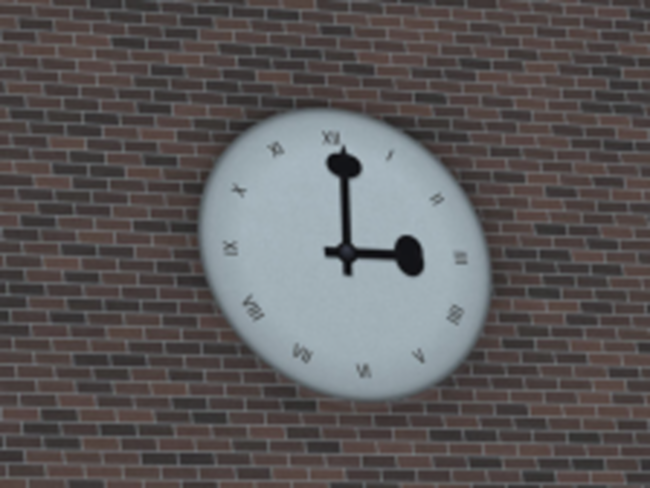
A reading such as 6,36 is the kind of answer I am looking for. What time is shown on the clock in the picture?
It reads 3,01
